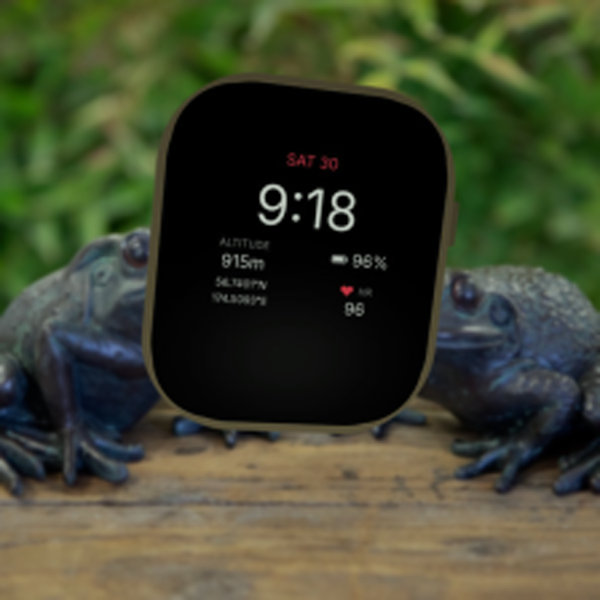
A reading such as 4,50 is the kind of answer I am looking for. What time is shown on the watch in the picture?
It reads 9,18
